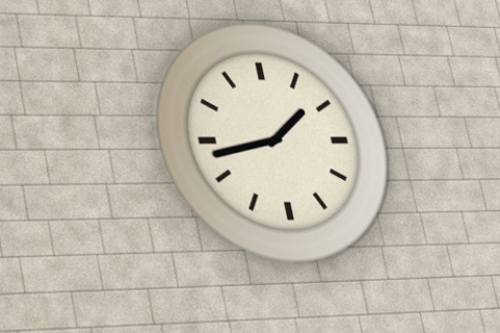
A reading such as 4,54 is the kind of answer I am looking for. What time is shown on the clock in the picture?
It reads 1,43
